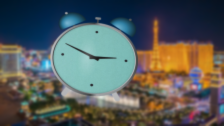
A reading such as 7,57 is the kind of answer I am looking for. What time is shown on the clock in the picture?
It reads 2,49
